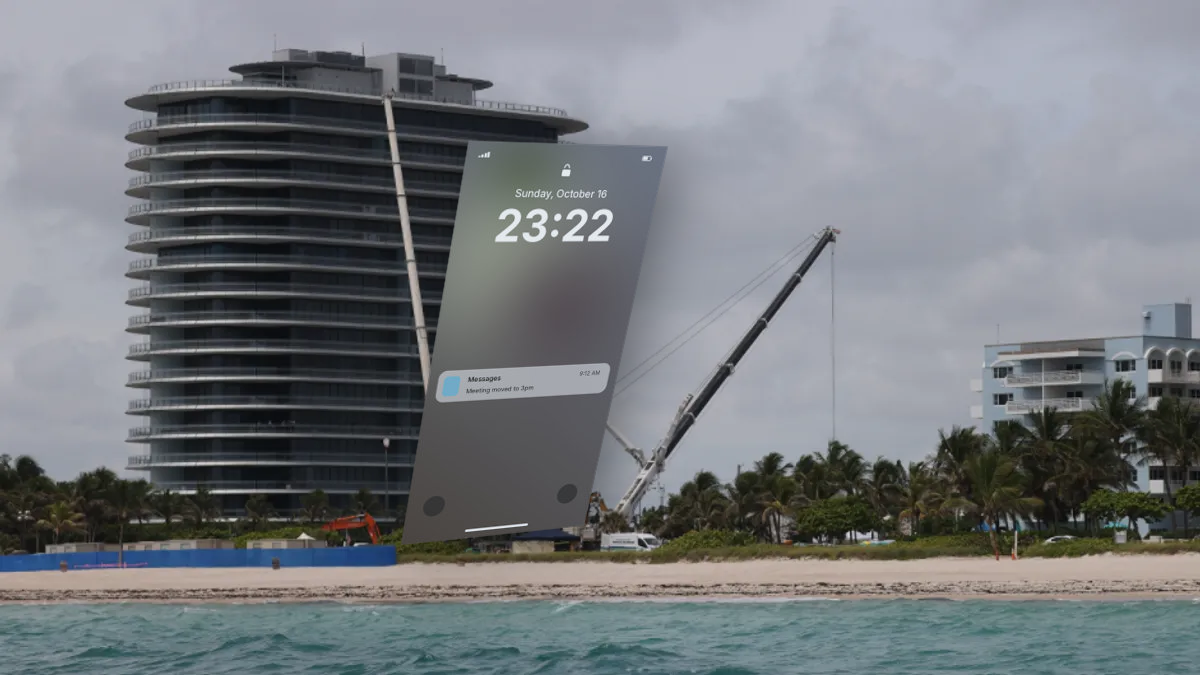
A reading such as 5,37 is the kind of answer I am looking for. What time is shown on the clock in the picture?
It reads 23,22
